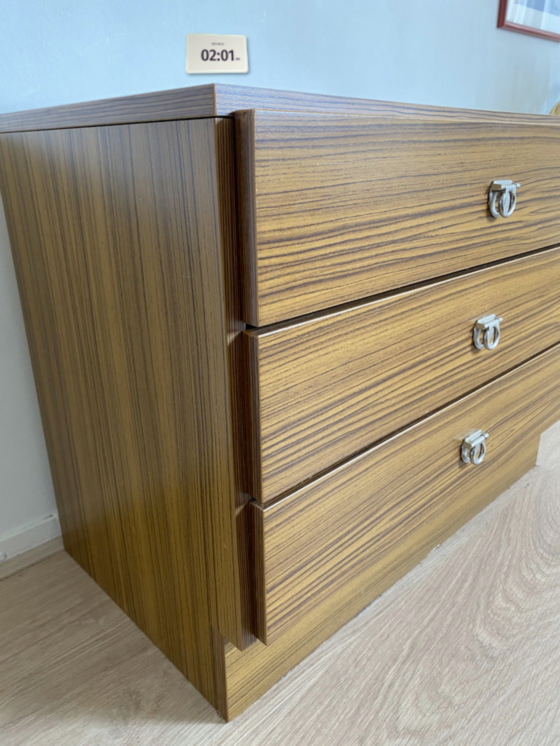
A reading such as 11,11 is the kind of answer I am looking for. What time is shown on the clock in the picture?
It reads 2,01
